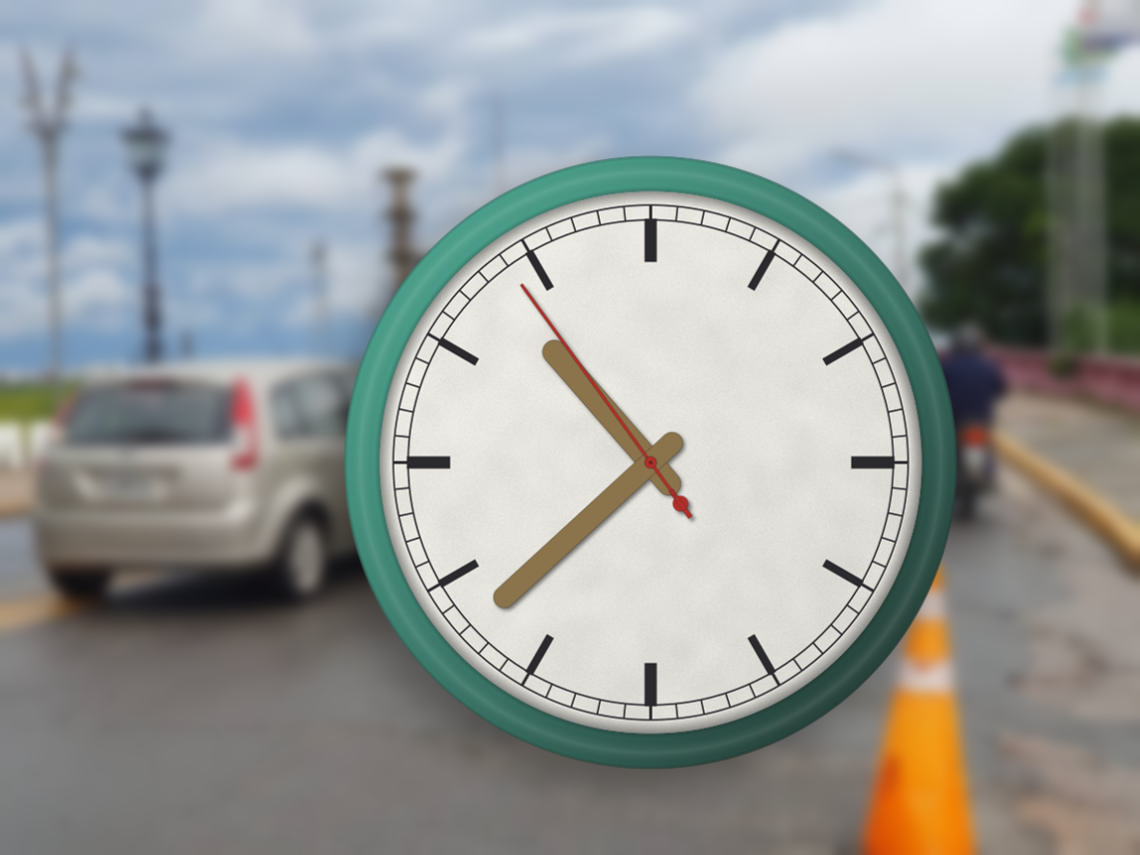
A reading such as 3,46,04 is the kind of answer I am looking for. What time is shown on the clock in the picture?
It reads 10,37,54
